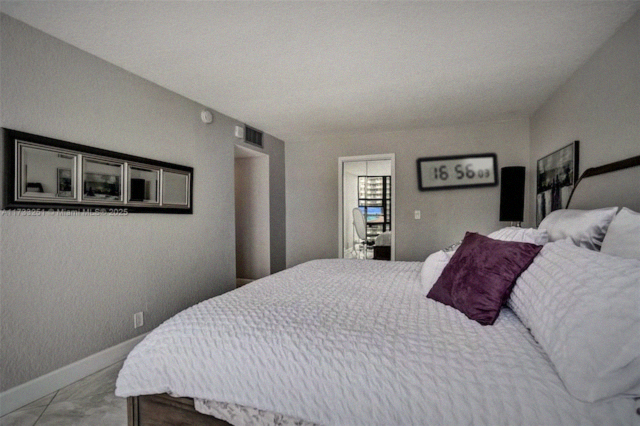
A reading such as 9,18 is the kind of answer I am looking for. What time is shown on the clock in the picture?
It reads 16,56
